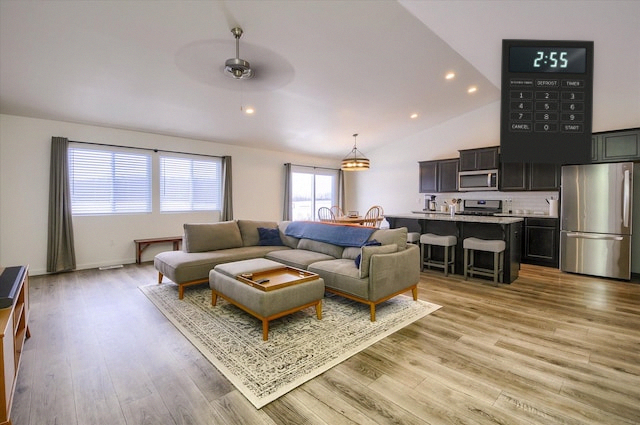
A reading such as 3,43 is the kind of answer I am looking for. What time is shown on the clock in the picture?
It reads 2,55
